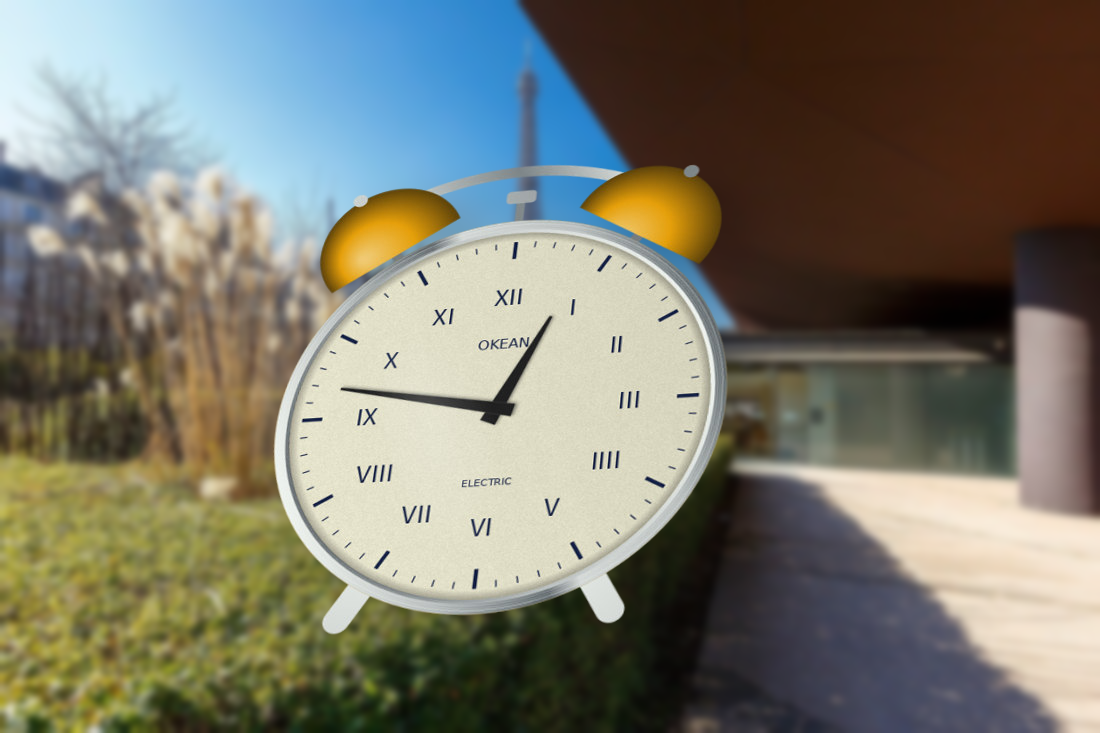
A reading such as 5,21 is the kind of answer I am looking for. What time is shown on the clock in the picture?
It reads 12,47
